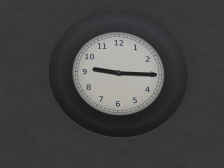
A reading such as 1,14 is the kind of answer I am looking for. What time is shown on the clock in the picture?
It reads 9,15
